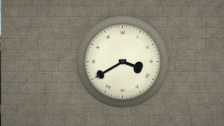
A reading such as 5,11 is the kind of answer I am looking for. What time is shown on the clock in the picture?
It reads 3,40
